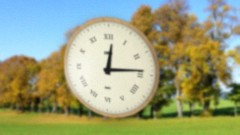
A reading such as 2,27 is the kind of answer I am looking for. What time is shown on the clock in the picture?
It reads 12,14
